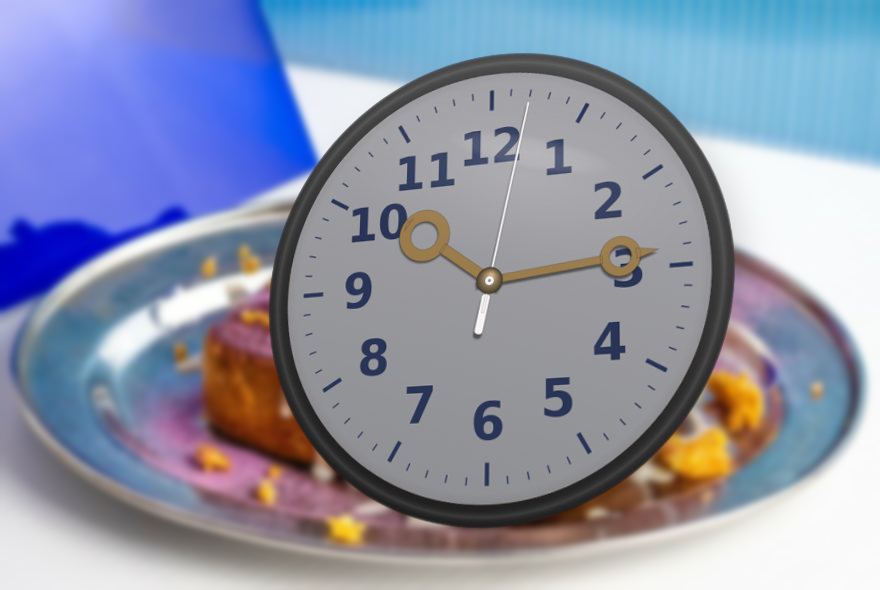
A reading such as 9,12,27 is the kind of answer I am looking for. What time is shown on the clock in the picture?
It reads 10,14,02
